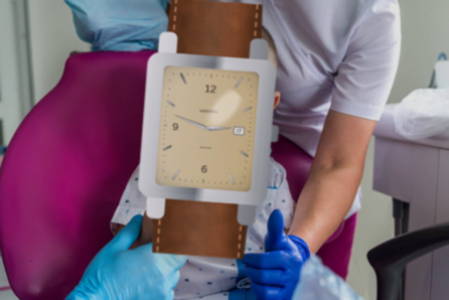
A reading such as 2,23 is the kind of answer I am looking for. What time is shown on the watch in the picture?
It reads 2,48
